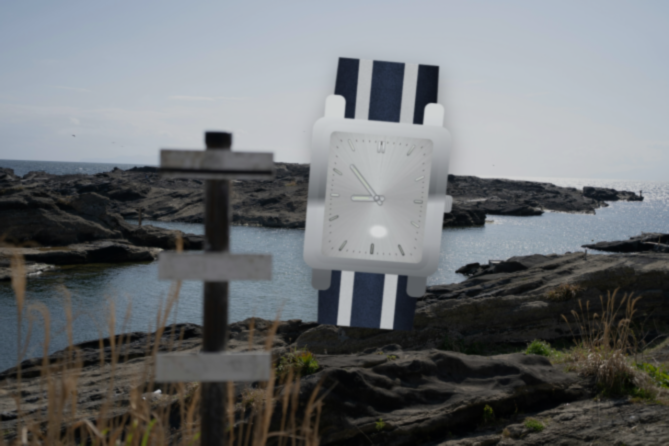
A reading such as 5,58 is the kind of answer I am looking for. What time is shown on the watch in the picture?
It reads 8,53
